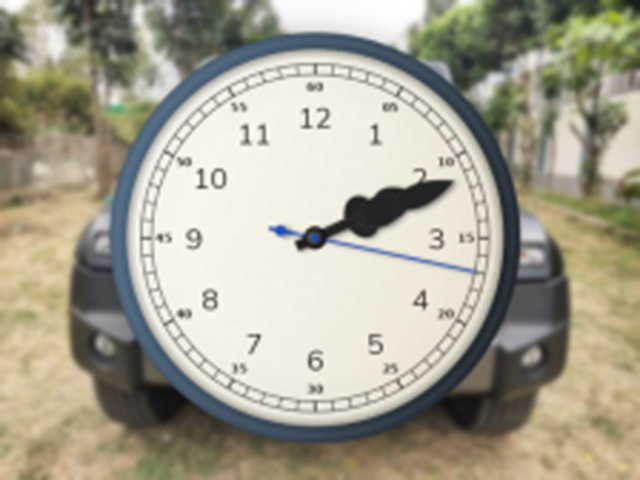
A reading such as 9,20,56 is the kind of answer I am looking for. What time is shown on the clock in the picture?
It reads 2,11,17
